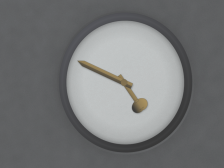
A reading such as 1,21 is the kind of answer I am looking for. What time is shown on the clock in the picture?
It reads 4,49
